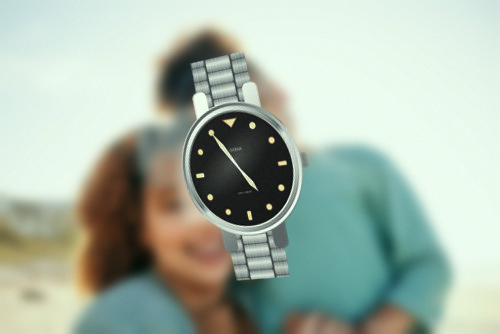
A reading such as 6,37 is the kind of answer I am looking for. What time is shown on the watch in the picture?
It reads 4,55
